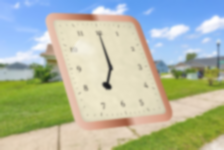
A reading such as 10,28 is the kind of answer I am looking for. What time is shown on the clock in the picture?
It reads 7,00
